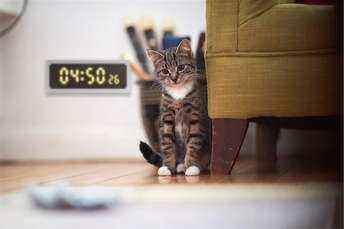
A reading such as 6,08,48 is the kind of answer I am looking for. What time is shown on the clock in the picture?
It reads 4,50,26
